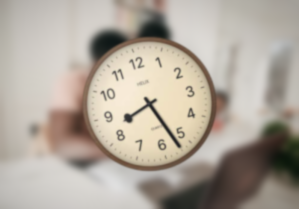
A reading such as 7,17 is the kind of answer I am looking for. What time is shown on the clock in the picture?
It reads 8,27
